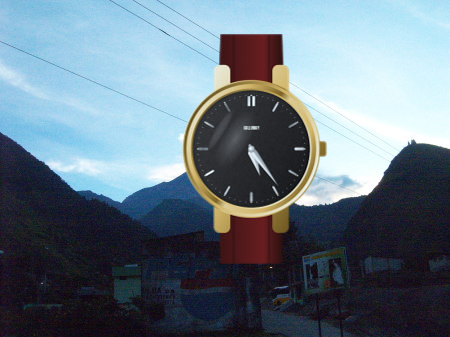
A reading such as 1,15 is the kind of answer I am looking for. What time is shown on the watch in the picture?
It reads 5,24
